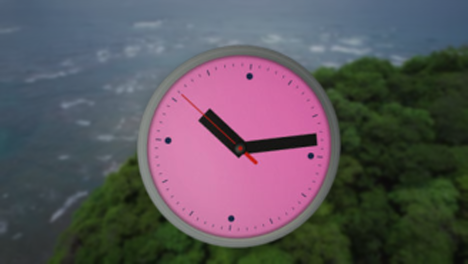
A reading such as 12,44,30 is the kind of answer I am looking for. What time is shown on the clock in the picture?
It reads 10,12,51
